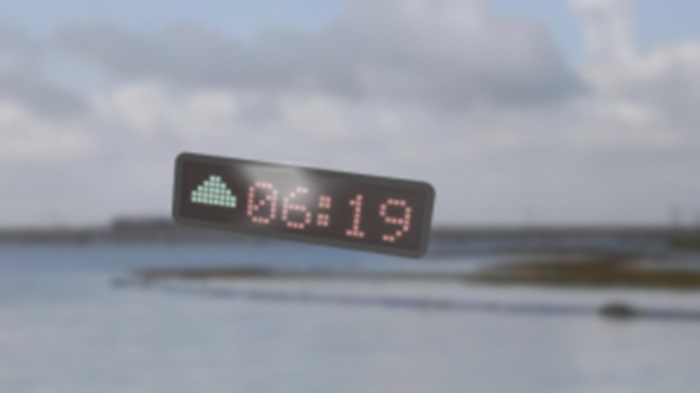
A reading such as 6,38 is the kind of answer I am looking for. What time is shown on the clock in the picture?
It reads 6,19
